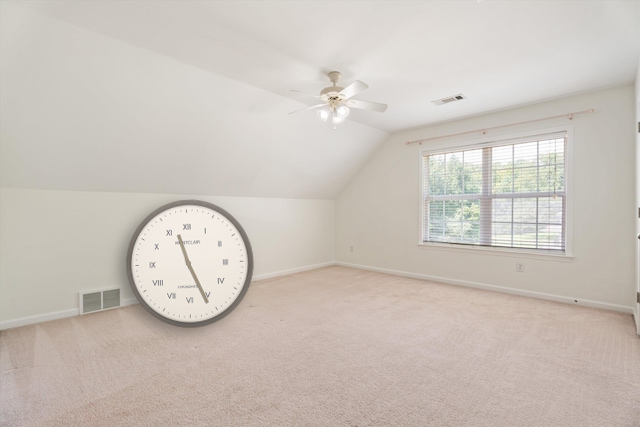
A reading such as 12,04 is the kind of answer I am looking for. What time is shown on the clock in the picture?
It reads 11,26
